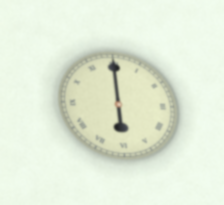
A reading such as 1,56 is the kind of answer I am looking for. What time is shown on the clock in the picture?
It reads 6,00
